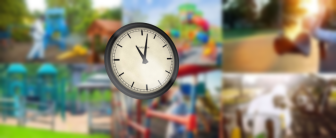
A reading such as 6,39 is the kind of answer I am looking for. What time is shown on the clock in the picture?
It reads 11,02
